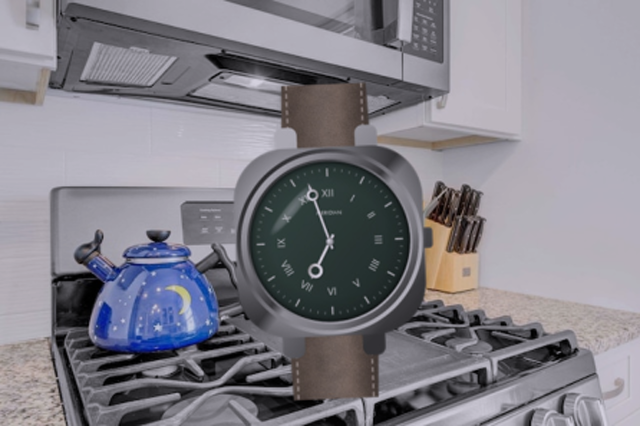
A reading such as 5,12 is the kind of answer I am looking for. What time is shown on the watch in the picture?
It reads 6,57
